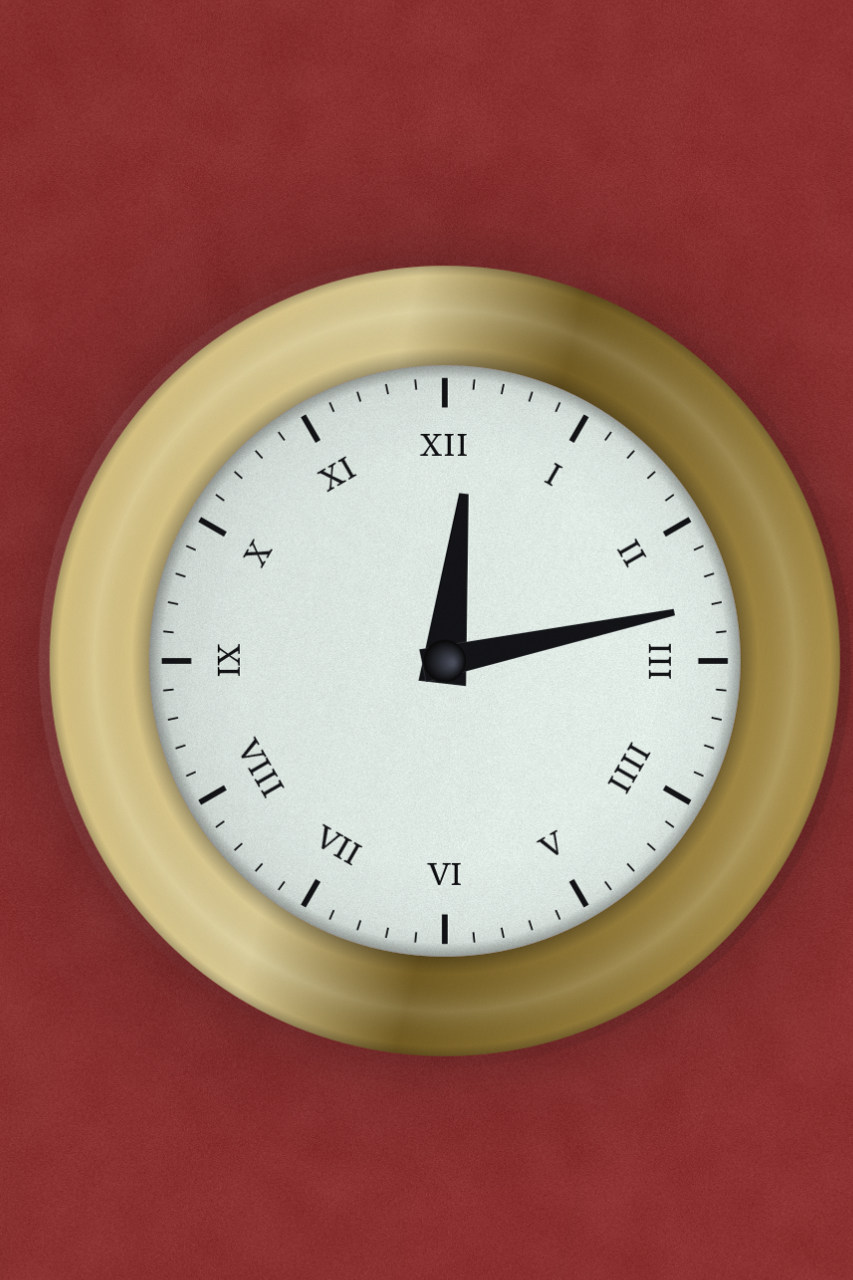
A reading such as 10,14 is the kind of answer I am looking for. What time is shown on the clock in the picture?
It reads 12,13
